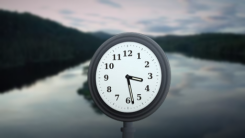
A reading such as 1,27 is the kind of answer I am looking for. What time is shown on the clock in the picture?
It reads 3,28
